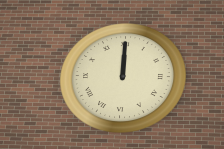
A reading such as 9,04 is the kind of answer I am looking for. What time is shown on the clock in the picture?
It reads 12,00
